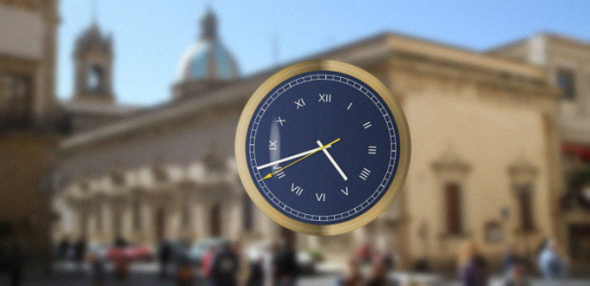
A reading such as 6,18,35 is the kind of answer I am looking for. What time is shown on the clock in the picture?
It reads 4,41,40
